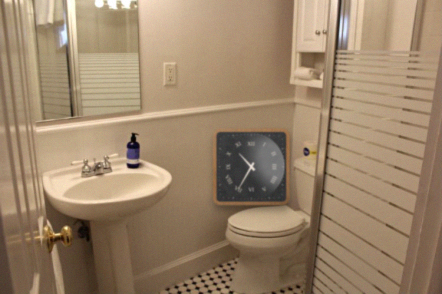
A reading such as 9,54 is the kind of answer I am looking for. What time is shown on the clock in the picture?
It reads 10,35
